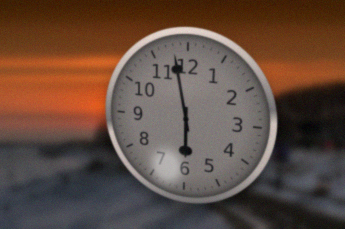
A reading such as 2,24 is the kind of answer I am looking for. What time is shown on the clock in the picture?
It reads 5,58
